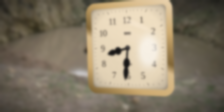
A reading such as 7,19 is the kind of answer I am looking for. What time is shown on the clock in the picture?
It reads 8,31
